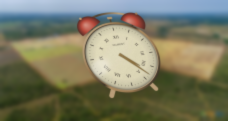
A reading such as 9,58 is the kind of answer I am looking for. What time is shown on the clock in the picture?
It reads 4,23
